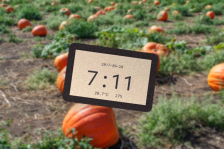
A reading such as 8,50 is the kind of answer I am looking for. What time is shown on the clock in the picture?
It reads 7,11
